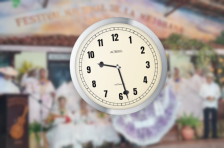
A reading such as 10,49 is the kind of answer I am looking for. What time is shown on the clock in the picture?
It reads 9,28
